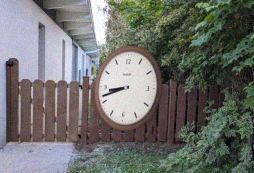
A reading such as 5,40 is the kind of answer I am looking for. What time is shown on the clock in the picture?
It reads 8,42
